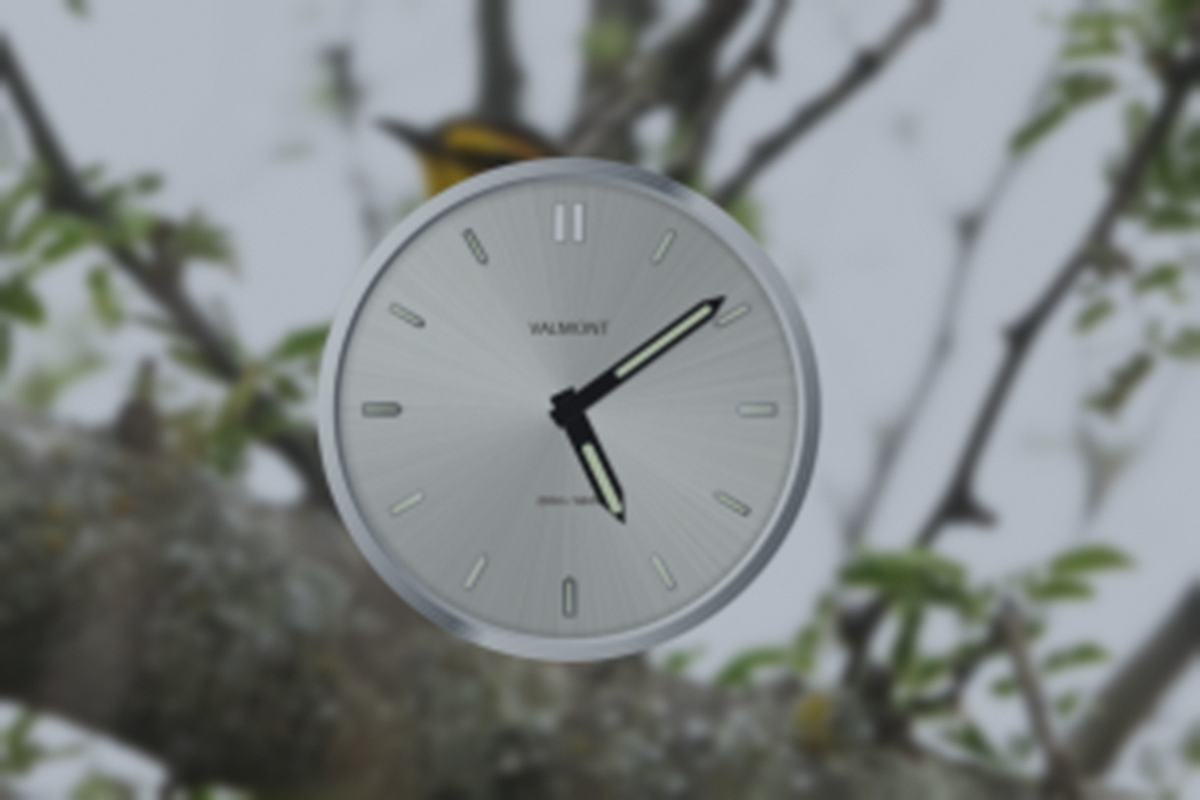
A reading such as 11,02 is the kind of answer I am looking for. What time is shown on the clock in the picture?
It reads 5,09
